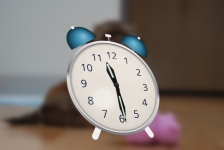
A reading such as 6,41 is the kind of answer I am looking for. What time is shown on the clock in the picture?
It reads 11,29
